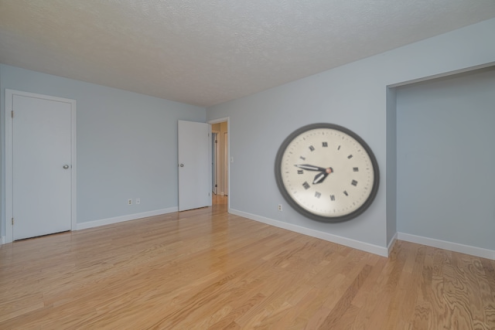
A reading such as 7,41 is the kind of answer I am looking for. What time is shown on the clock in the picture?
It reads 7,47
